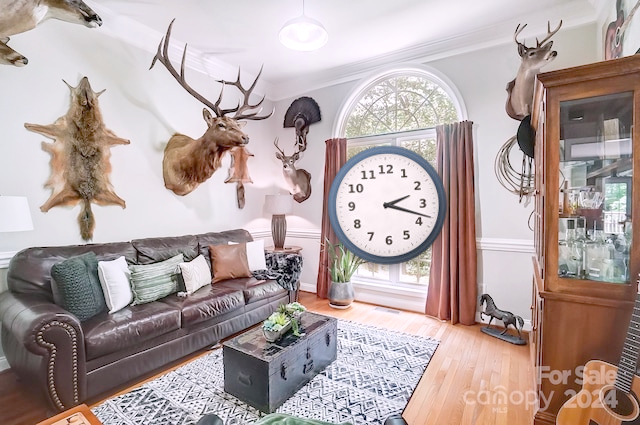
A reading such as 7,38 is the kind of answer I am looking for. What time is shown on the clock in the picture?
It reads 2,18
